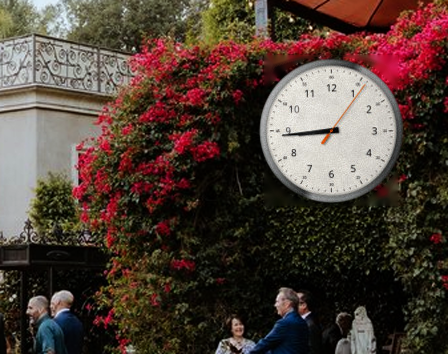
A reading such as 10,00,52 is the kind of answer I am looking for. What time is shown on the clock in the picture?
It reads 8,44,06
